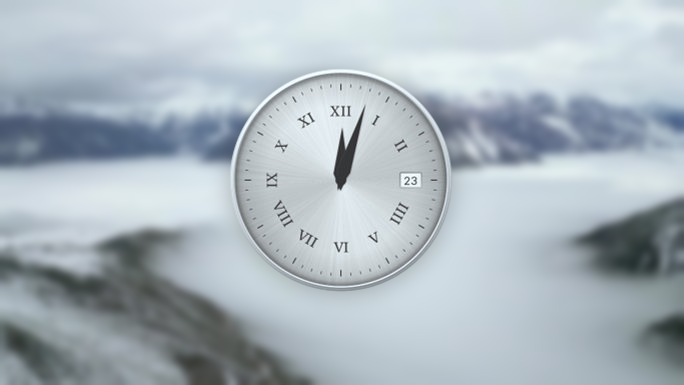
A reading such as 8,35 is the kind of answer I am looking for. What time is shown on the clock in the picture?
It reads 12,03
